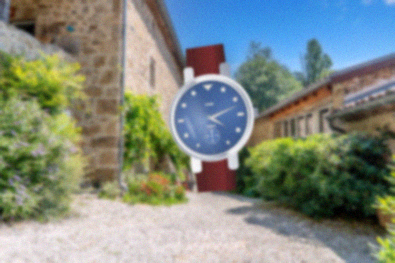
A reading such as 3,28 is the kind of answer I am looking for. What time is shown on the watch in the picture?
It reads 4,12
